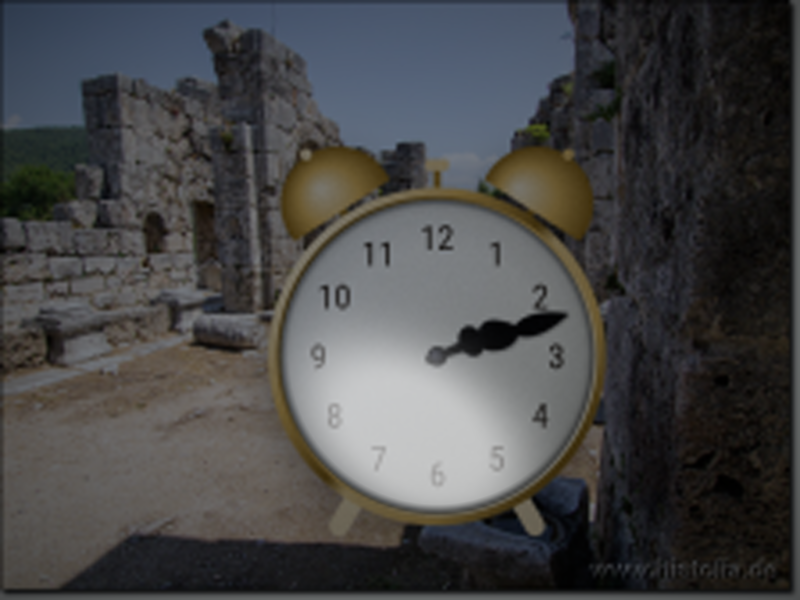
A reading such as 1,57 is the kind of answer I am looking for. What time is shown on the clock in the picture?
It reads 2,12
